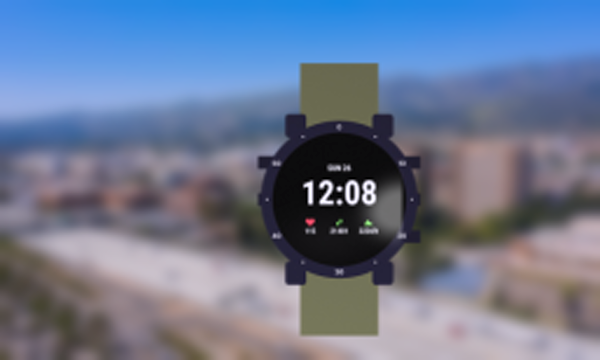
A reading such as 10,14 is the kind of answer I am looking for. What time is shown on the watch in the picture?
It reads 12,08
